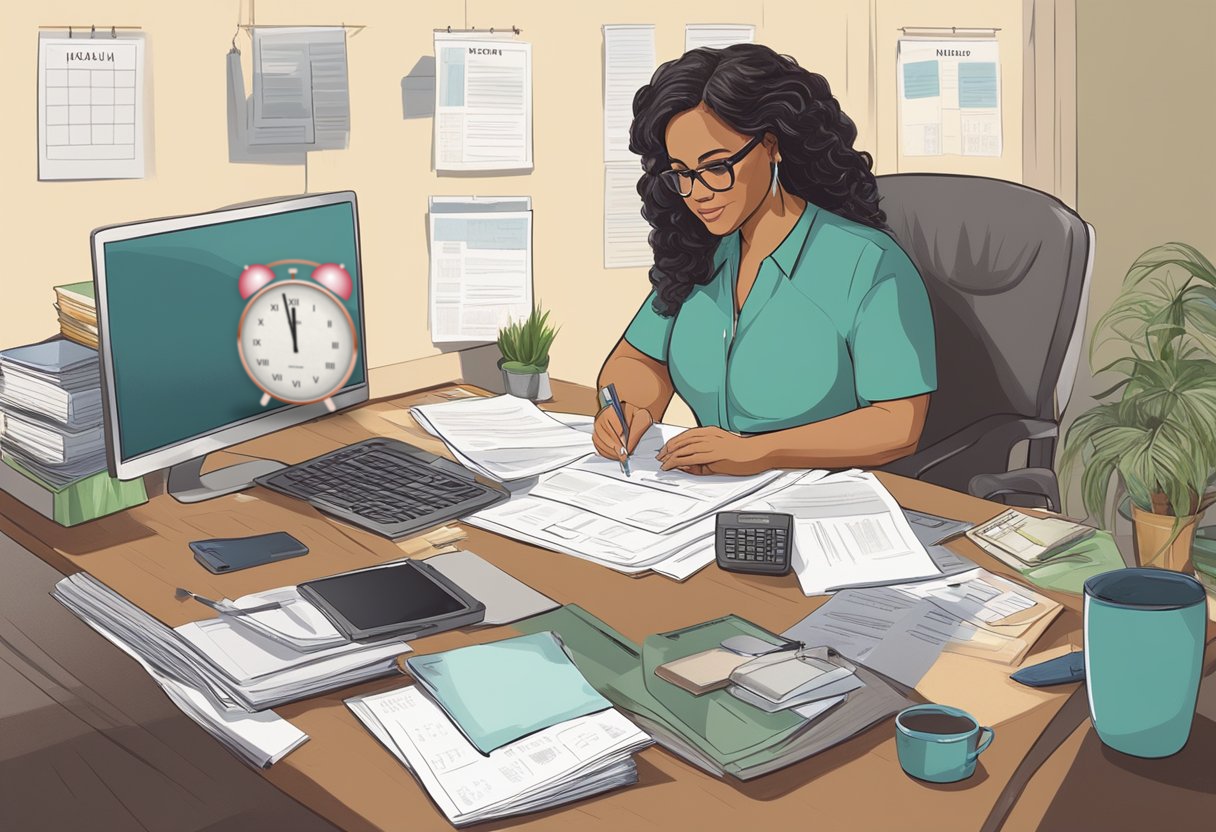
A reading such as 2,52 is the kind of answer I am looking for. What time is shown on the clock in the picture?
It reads 11,58
